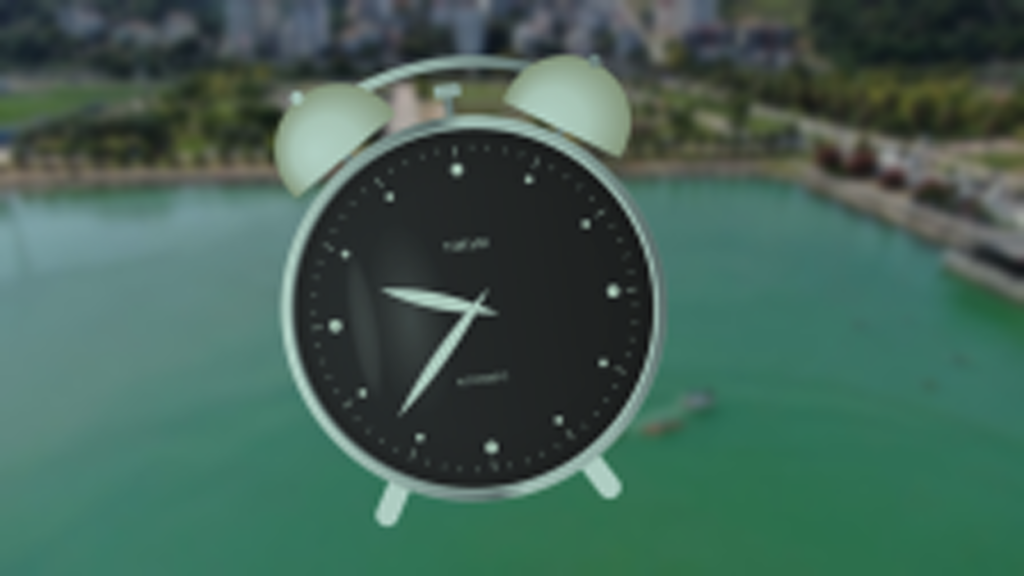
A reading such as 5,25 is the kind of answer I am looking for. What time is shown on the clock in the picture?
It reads 9,37
